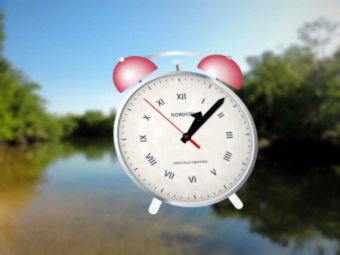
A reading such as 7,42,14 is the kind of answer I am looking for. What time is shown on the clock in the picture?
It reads 1,07,53
